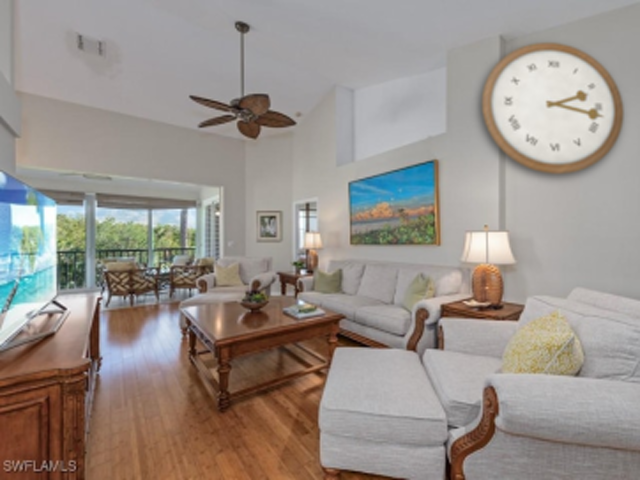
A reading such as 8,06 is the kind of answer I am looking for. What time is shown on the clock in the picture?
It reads 2,17
